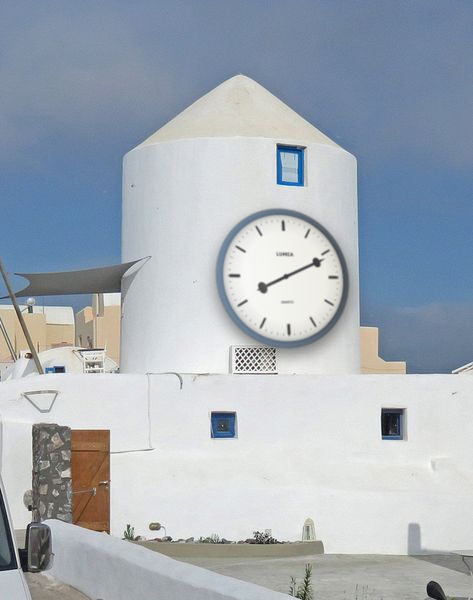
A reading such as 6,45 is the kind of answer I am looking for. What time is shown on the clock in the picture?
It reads 8,11
